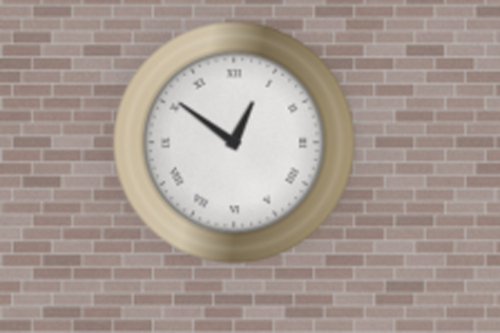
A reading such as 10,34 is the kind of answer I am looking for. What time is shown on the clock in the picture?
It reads 12,51
